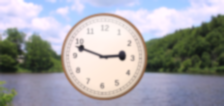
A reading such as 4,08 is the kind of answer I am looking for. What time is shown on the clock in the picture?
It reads 2,48
